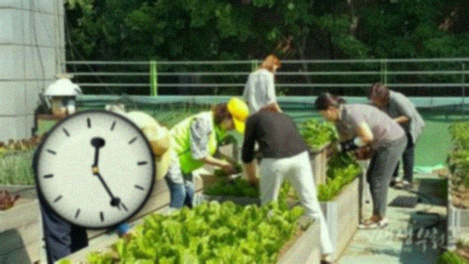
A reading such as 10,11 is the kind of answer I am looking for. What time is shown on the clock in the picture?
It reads 12,26
